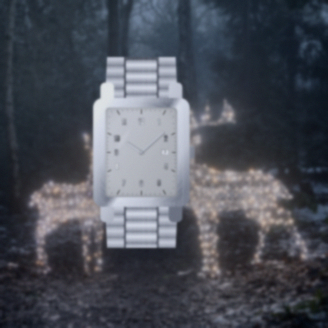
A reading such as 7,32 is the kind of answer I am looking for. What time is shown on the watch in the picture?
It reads 10,08
